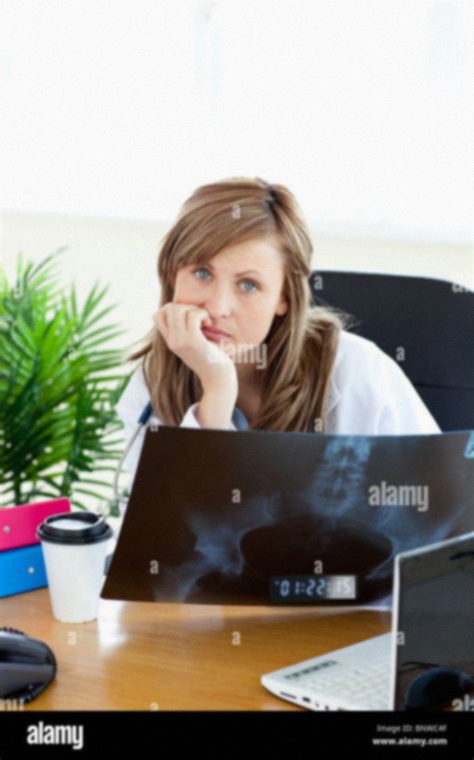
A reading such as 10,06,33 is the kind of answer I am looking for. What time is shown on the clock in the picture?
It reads 1,22,15
